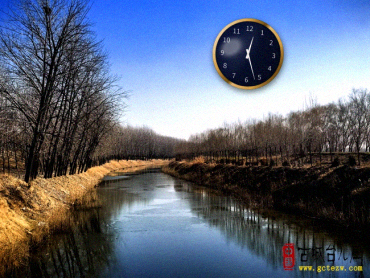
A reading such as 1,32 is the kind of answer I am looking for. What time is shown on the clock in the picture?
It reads 12,27
